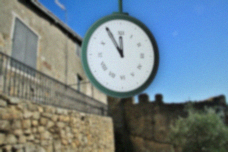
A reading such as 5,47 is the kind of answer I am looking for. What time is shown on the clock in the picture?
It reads 11,55
